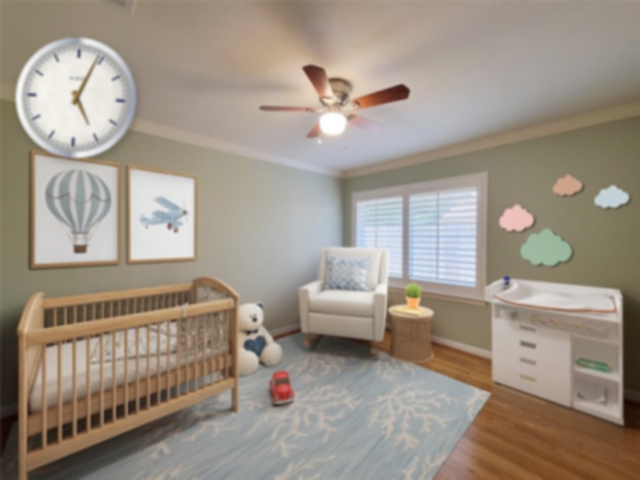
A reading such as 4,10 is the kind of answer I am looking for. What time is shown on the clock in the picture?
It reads 5,04
